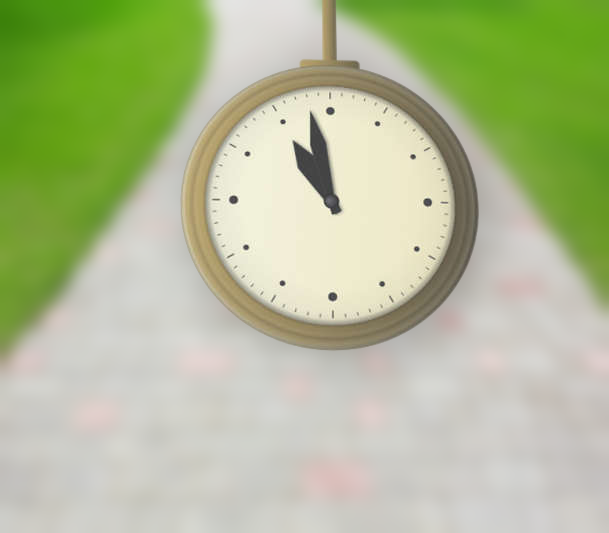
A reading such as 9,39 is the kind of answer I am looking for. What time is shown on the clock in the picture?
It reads 10,58
